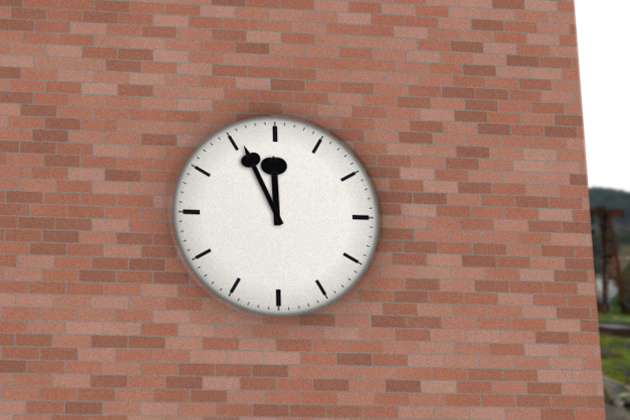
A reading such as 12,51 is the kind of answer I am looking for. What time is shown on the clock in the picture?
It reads 11,56
